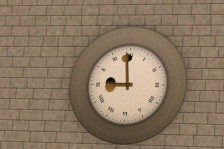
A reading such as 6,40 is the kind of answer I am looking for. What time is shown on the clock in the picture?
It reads 8,59
